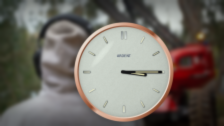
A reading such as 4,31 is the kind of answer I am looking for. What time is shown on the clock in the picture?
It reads 3,15
